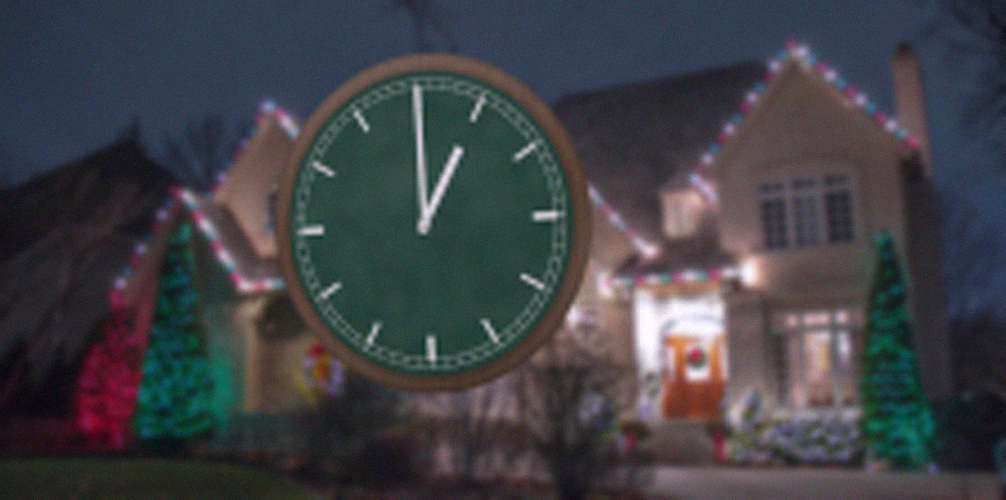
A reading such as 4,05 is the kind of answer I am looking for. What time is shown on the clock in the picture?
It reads 1,00
